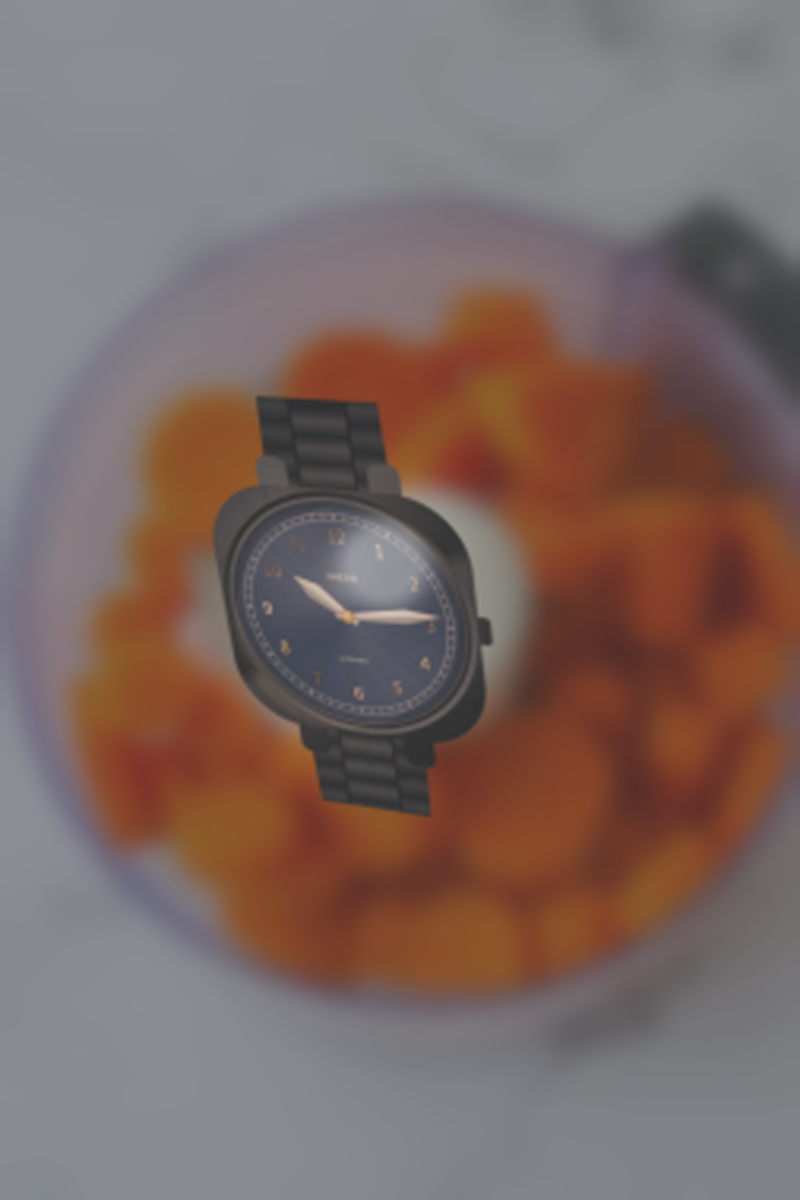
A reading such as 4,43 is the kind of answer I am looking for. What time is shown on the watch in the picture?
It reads 10,14
